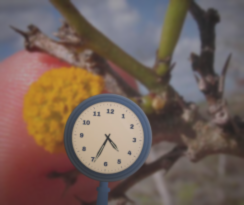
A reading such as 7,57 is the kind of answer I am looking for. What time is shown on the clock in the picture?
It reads 4,34
